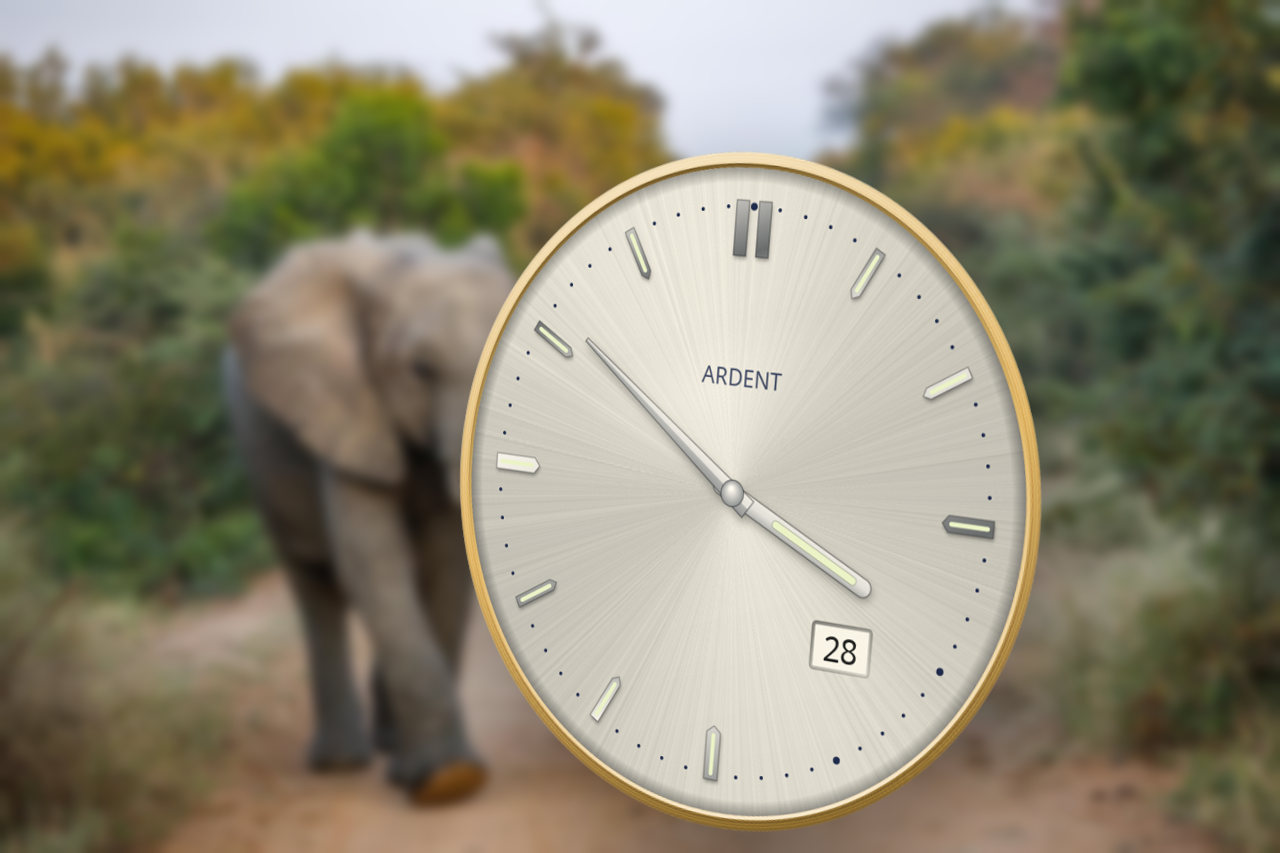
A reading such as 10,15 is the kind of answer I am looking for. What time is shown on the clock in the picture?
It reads 3,51
